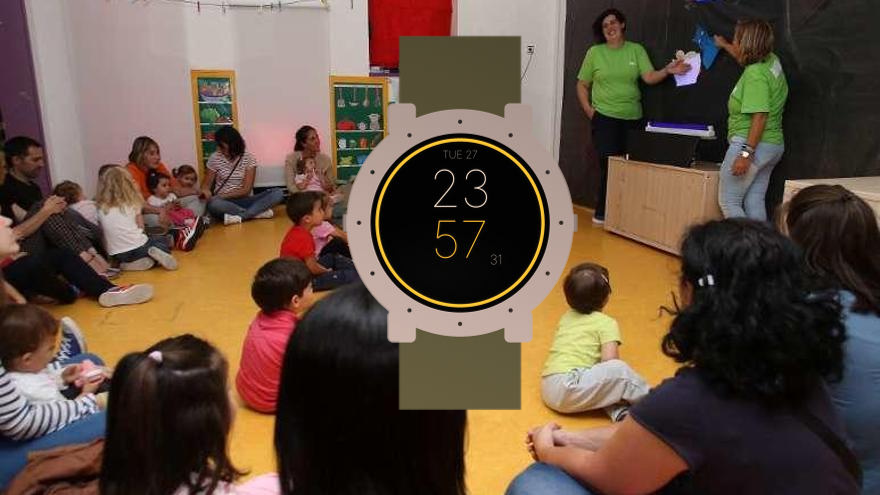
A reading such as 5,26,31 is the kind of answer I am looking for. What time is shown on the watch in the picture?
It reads 23,57,31
